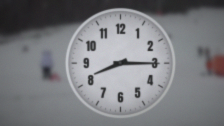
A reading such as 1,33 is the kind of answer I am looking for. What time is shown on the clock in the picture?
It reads 8,15
